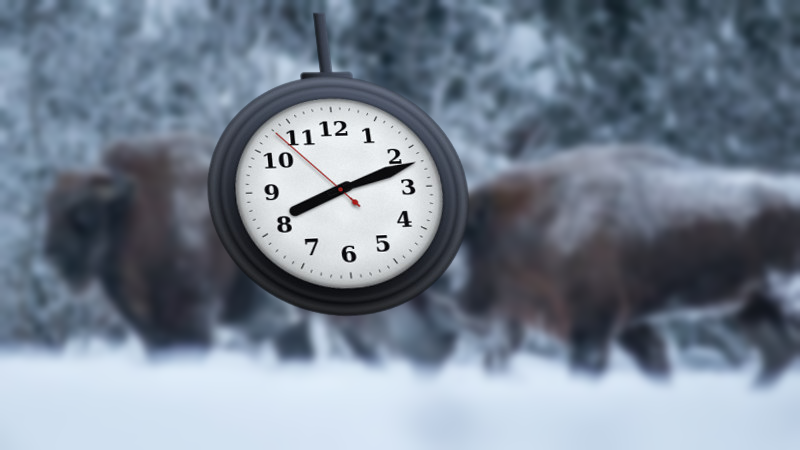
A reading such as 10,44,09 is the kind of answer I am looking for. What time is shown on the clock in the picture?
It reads 8,11,53
